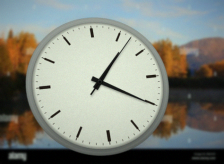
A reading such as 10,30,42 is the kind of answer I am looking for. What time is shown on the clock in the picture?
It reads 1,20,07
